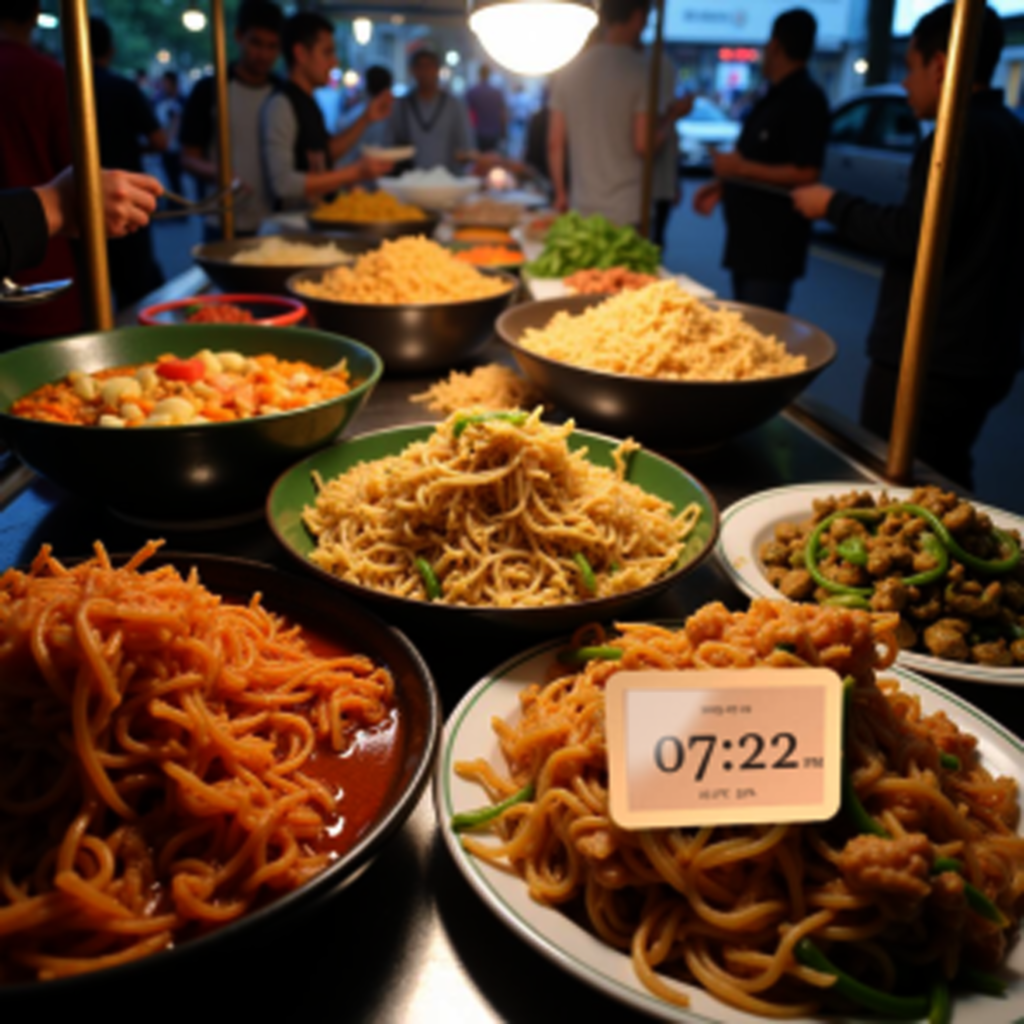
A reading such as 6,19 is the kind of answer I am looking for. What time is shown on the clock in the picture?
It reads 7,22
